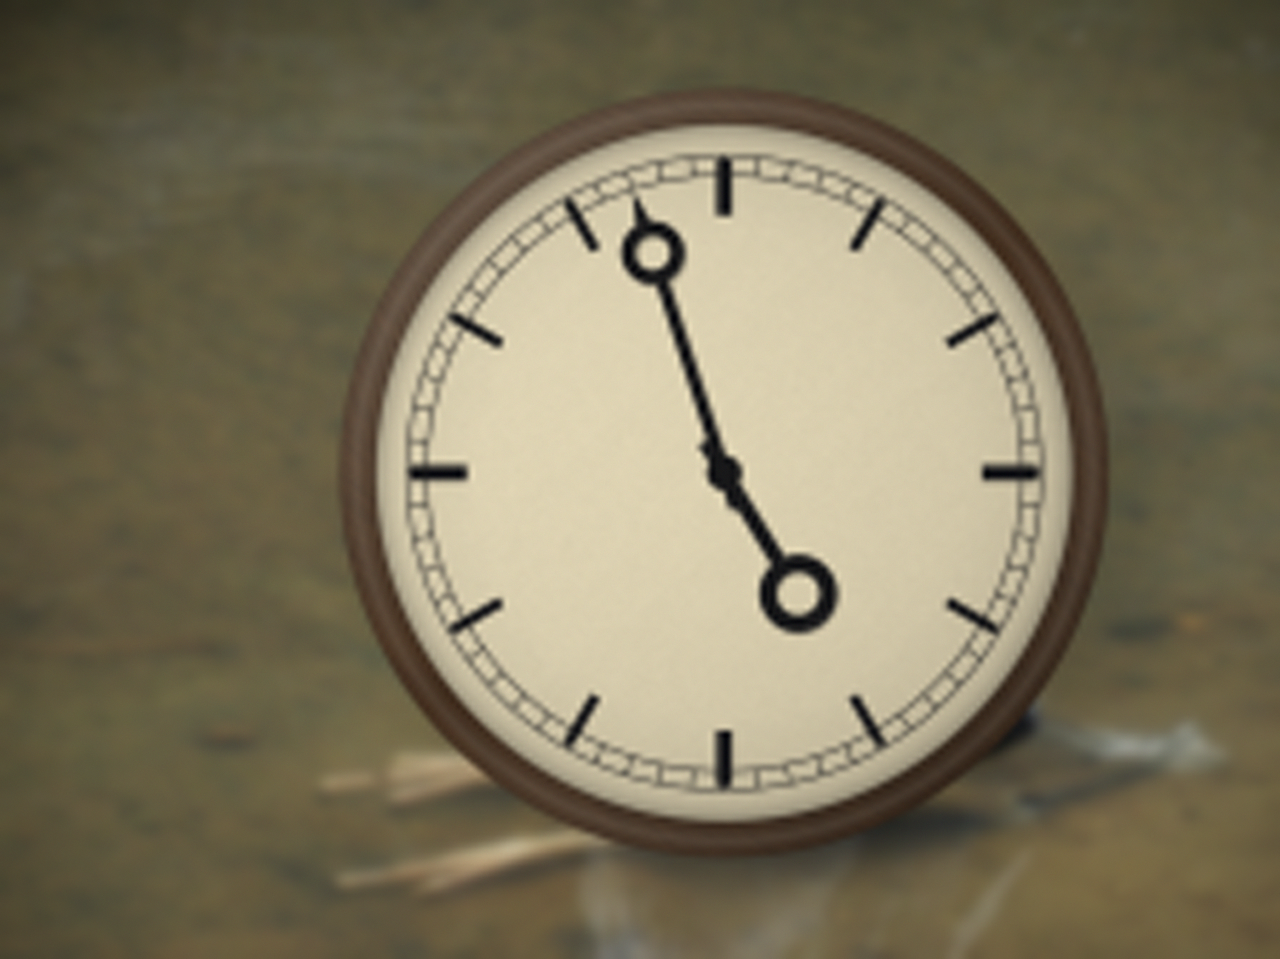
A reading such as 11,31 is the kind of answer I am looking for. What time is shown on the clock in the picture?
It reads 4,57
